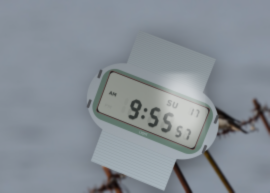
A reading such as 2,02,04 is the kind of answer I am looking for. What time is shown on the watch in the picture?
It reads 9,55,57
